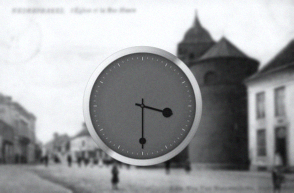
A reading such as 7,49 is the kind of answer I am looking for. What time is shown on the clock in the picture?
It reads 3,30
